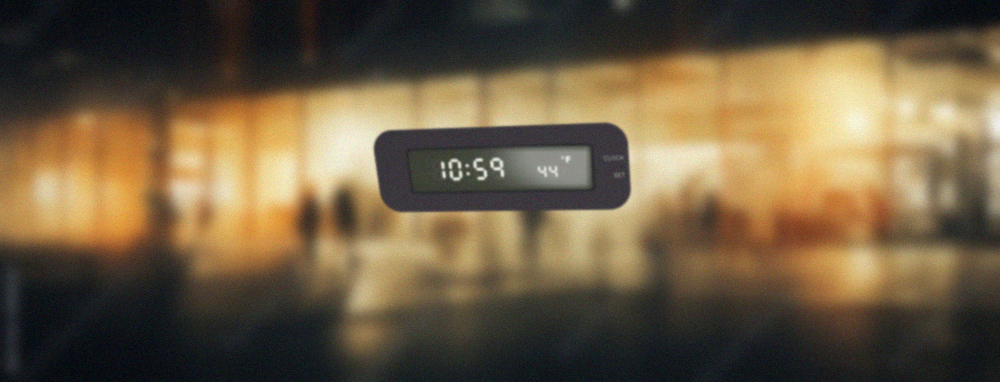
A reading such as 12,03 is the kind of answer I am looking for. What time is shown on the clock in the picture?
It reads 10,59
